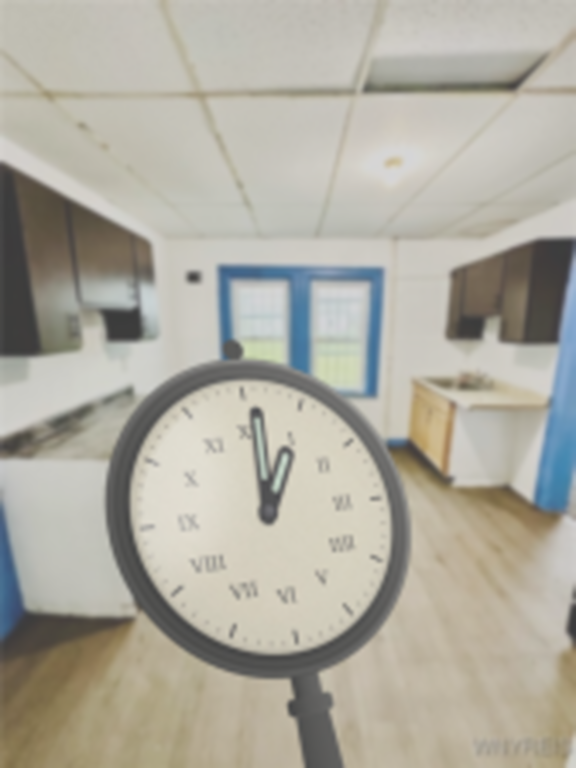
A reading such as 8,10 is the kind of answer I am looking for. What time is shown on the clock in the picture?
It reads 1,01
